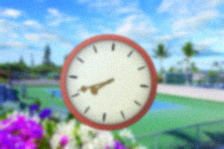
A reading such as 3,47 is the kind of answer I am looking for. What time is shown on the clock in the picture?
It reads 7,41
